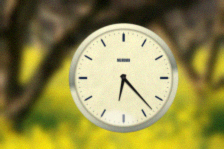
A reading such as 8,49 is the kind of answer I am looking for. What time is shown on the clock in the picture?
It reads 6,23
